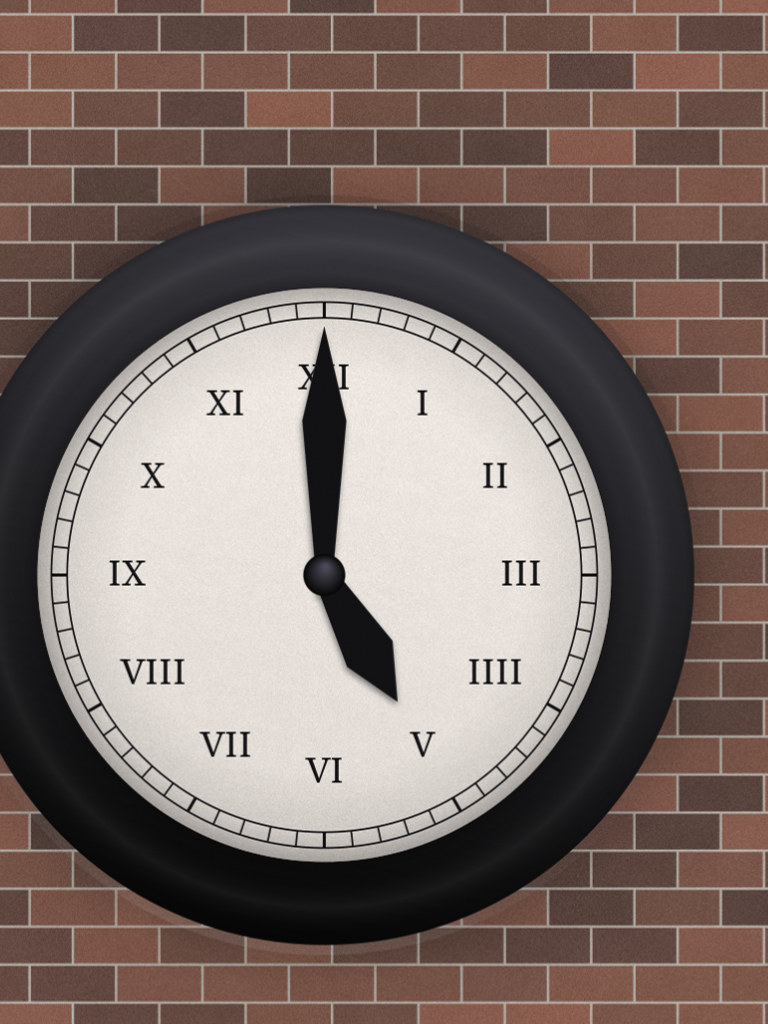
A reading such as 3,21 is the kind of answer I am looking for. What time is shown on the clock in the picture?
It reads 5,00
